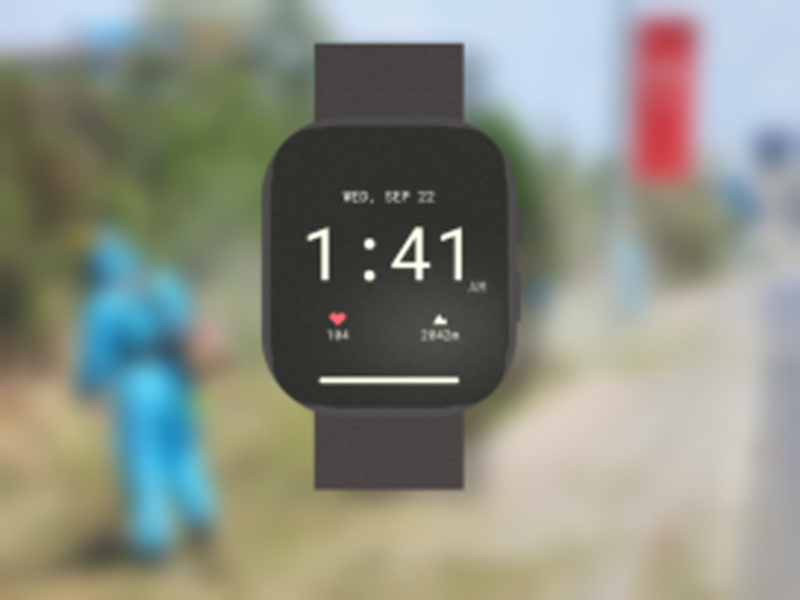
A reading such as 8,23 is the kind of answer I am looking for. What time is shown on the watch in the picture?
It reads 1,41
